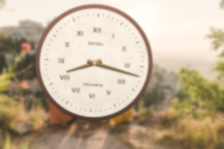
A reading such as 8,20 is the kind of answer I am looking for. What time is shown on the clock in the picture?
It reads 8,17
